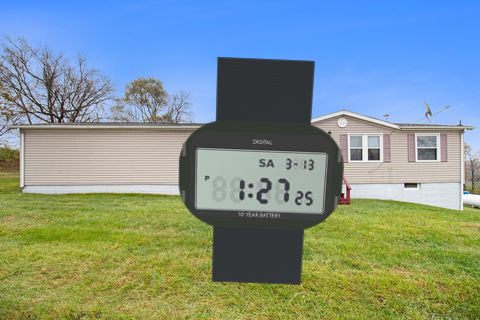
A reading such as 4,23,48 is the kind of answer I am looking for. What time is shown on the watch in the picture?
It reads 1,27,25
